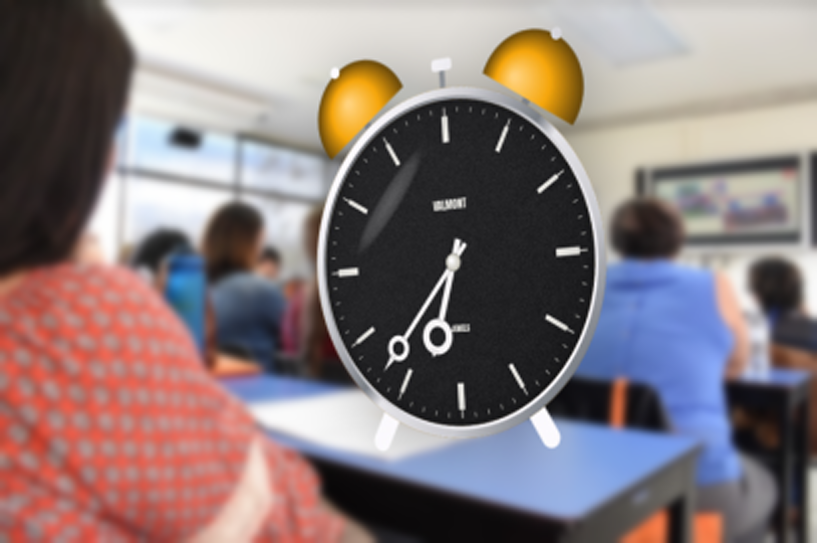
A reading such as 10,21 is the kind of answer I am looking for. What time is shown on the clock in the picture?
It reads 6,37
